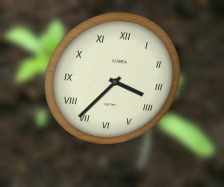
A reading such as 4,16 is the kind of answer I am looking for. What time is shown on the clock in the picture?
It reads 3,36
